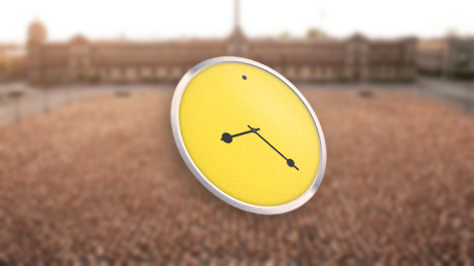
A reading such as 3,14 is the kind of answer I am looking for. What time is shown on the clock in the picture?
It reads 8,22
